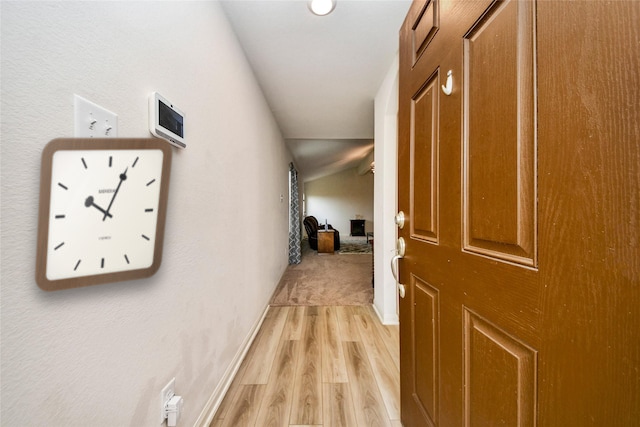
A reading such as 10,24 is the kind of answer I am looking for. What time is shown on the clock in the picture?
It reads 10,04
